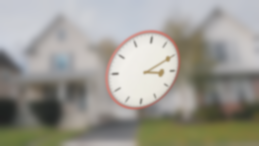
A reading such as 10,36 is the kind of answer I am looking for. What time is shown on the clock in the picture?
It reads 3,10
